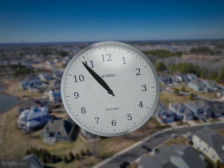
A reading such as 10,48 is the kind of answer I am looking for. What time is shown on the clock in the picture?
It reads 10,54
